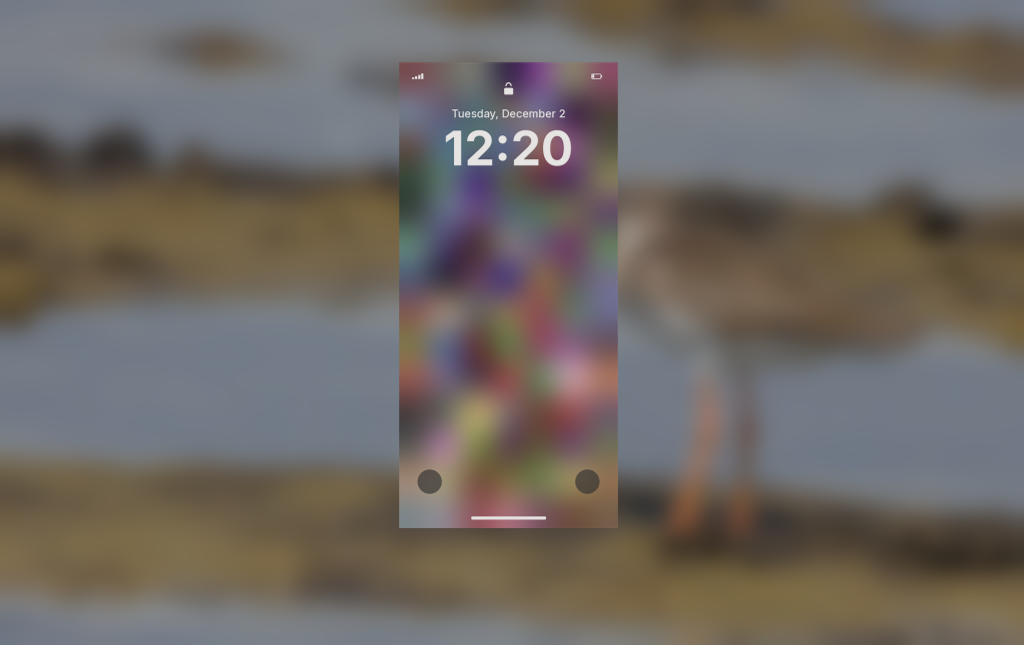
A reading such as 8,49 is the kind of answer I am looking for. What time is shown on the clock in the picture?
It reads 12,20
